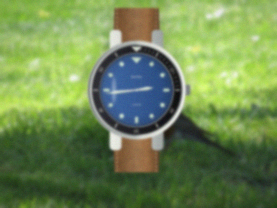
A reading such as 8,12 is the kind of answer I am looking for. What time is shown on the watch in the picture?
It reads 2,44
